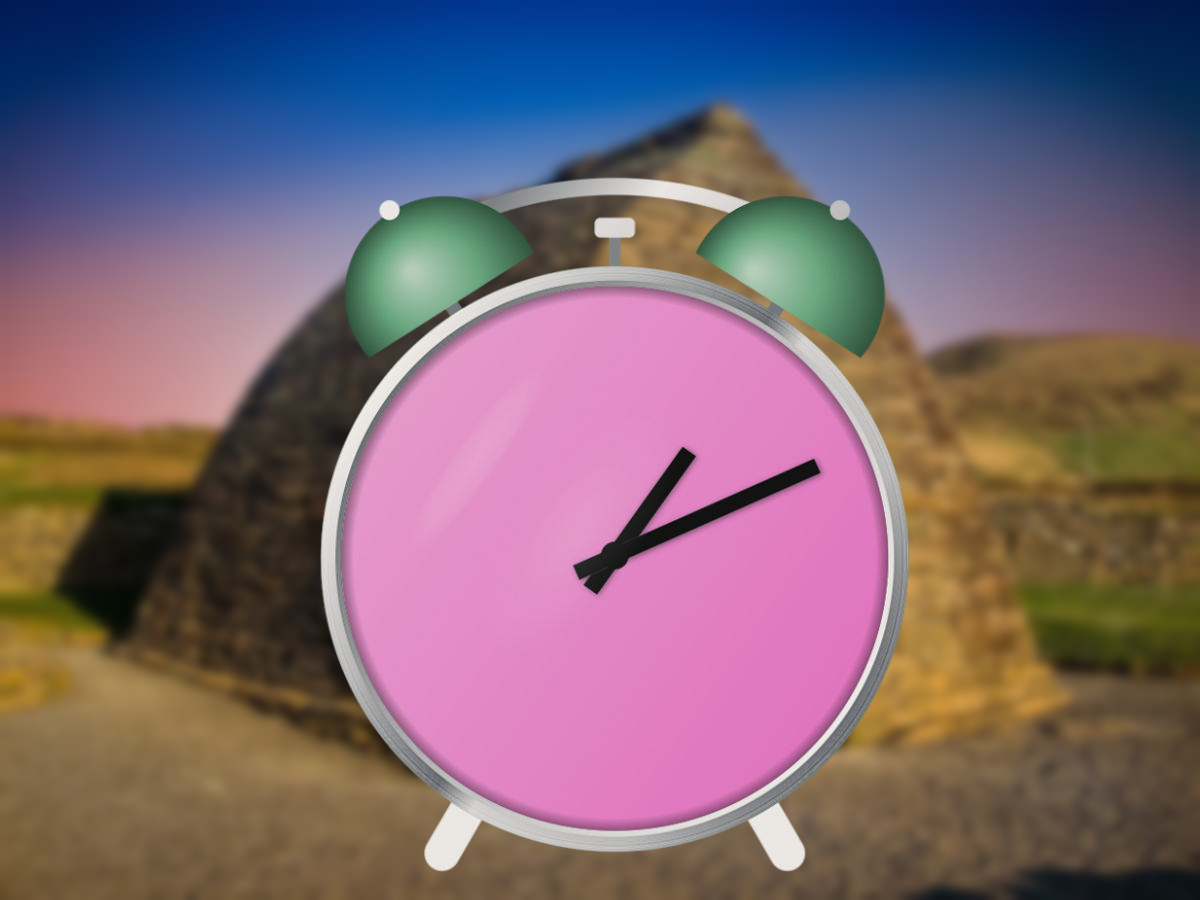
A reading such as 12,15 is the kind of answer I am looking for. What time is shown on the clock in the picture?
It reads 1,11
